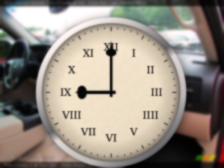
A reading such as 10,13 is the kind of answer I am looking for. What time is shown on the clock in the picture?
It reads 9,00
